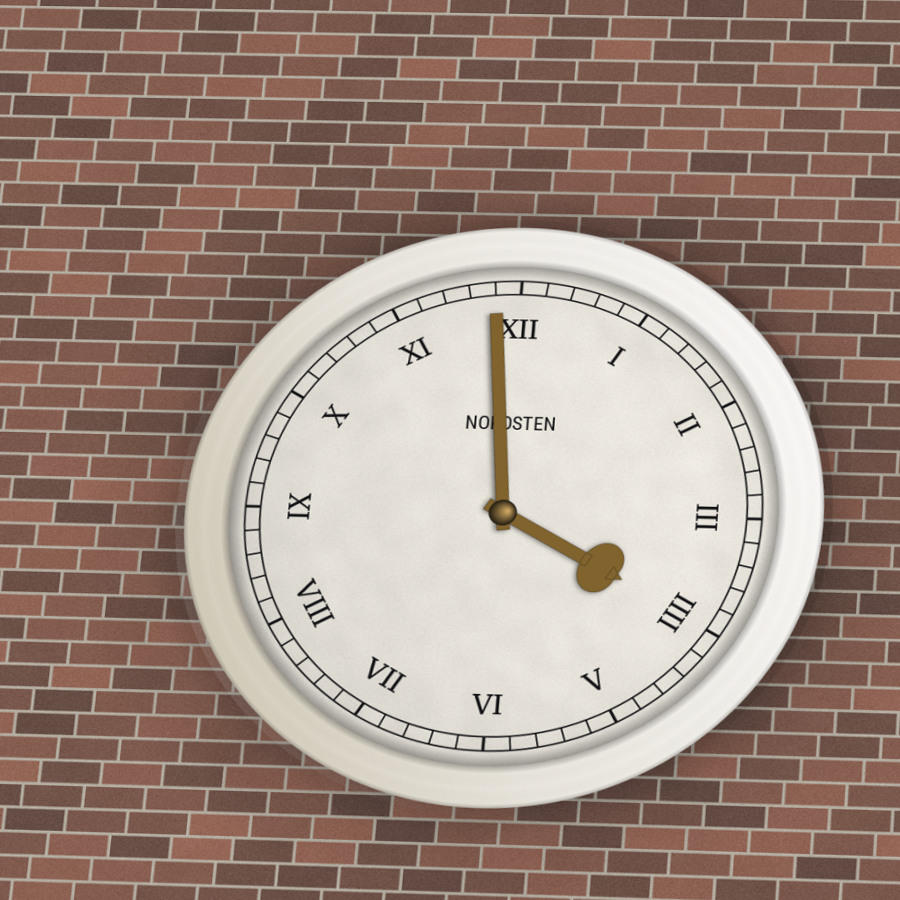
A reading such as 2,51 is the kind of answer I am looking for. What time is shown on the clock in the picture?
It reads 3,59
